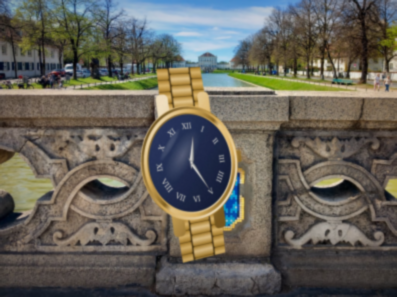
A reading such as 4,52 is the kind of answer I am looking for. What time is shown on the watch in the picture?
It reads 12,25
